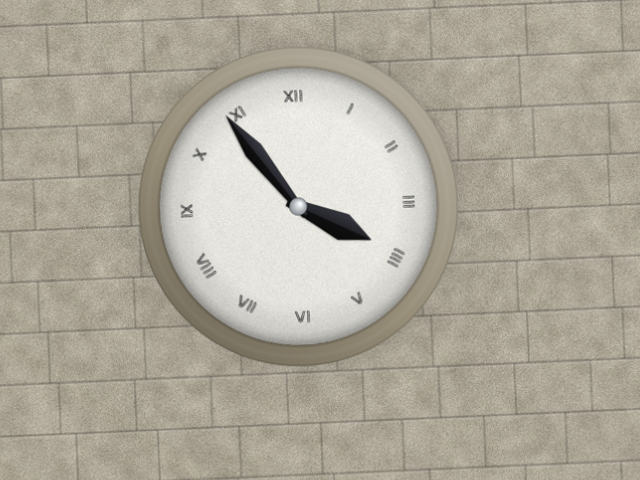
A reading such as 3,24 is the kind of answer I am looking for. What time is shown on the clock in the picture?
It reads 3,54
